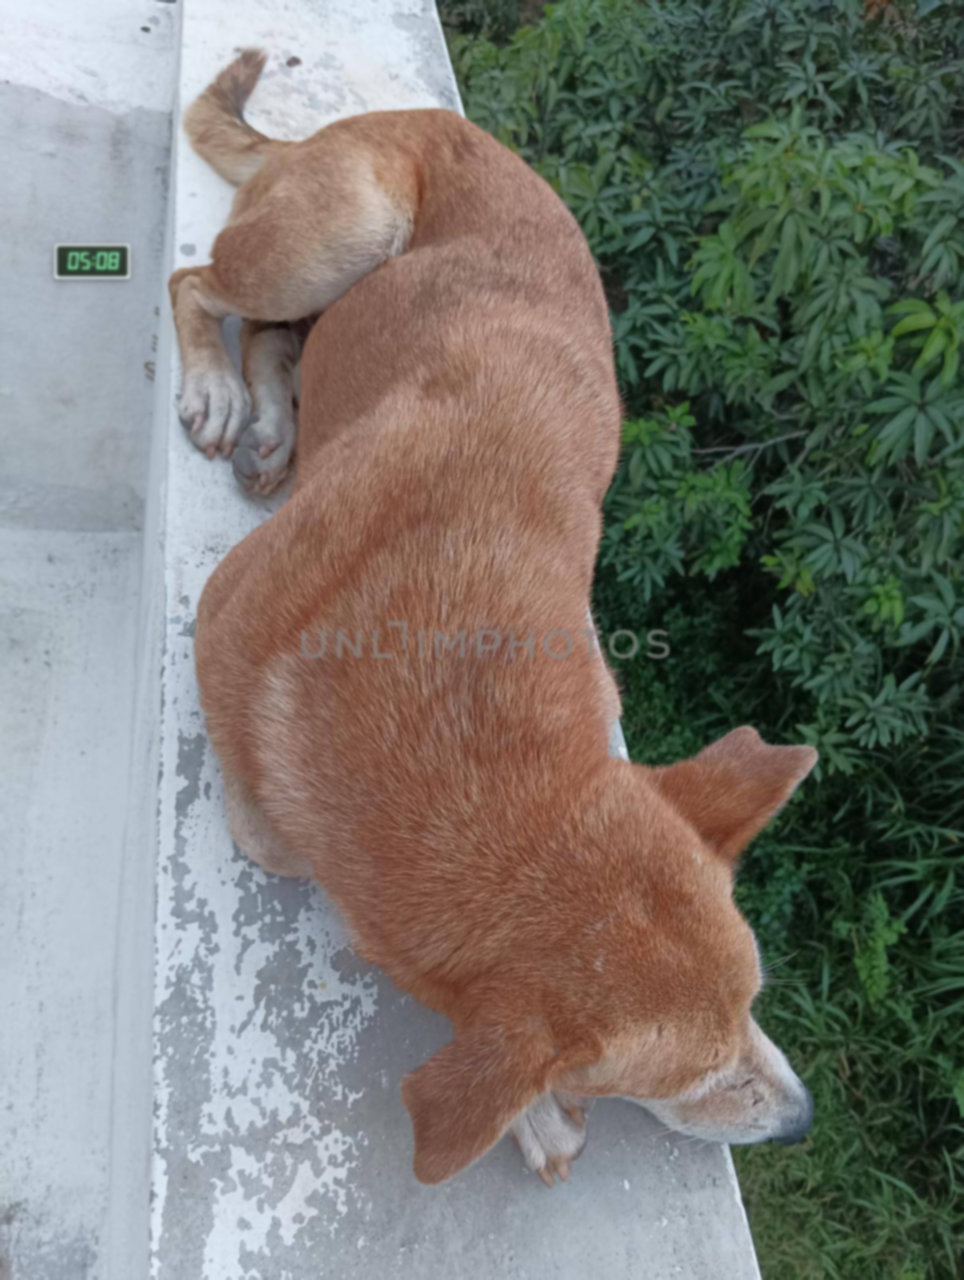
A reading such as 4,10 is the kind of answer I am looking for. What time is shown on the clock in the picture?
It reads 5,08
